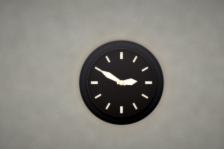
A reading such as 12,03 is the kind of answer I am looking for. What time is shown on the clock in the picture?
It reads 2,50
